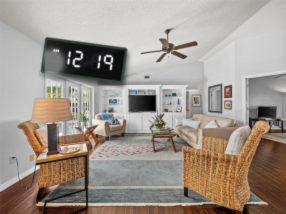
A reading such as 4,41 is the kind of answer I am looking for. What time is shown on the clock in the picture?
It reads 12,19
